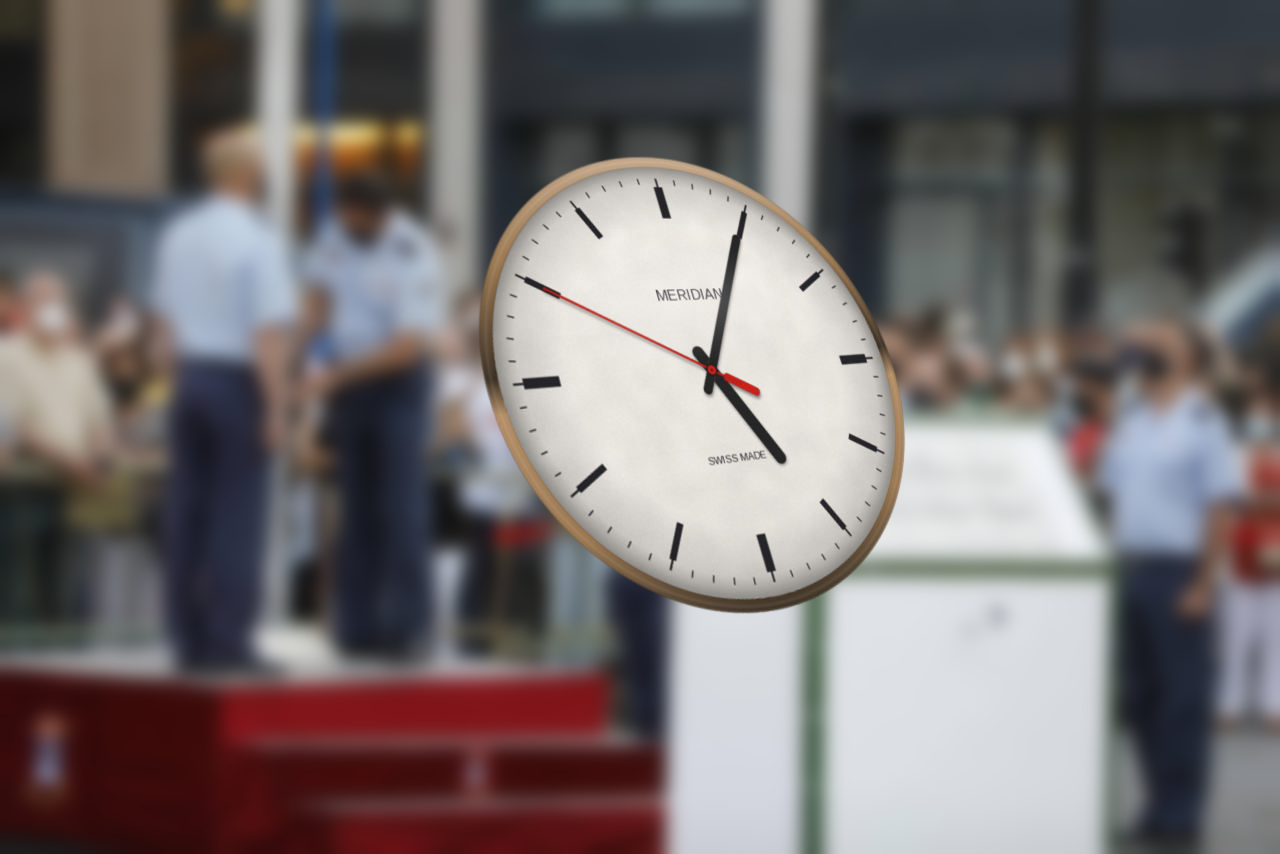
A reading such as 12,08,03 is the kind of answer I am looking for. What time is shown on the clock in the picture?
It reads 5,04,50
